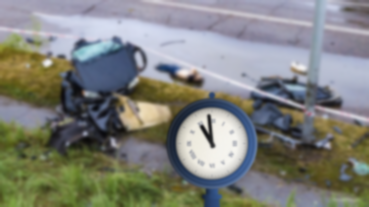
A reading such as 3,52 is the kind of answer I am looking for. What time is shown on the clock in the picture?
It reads 10,59
